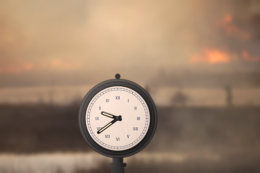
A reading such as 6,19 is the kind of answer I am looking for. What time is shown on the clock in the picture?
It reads 9,39
